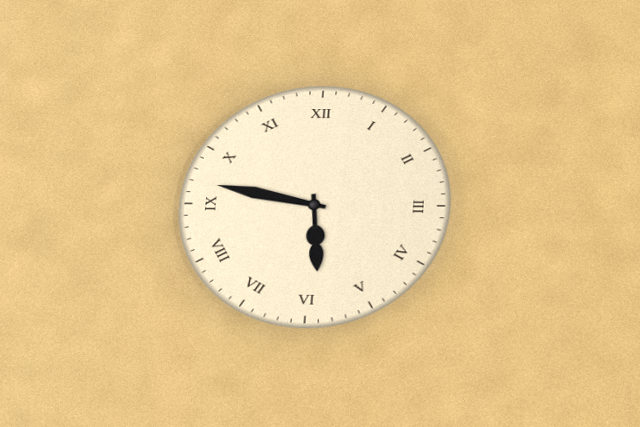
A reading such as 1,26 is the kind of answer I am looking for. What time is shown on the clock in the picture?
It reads 5,47
